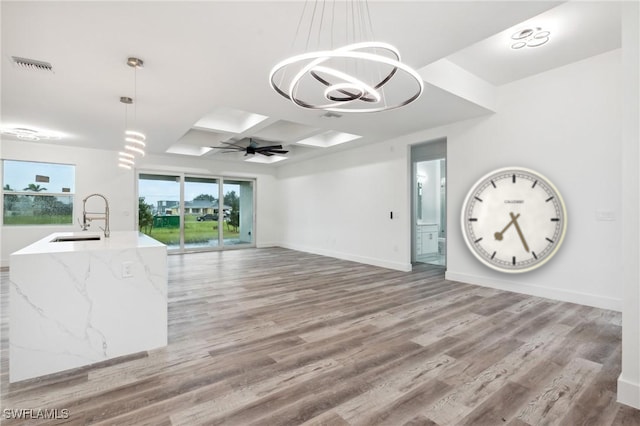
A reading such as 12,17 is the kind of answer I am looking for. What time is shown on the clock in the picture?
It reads 7,26
